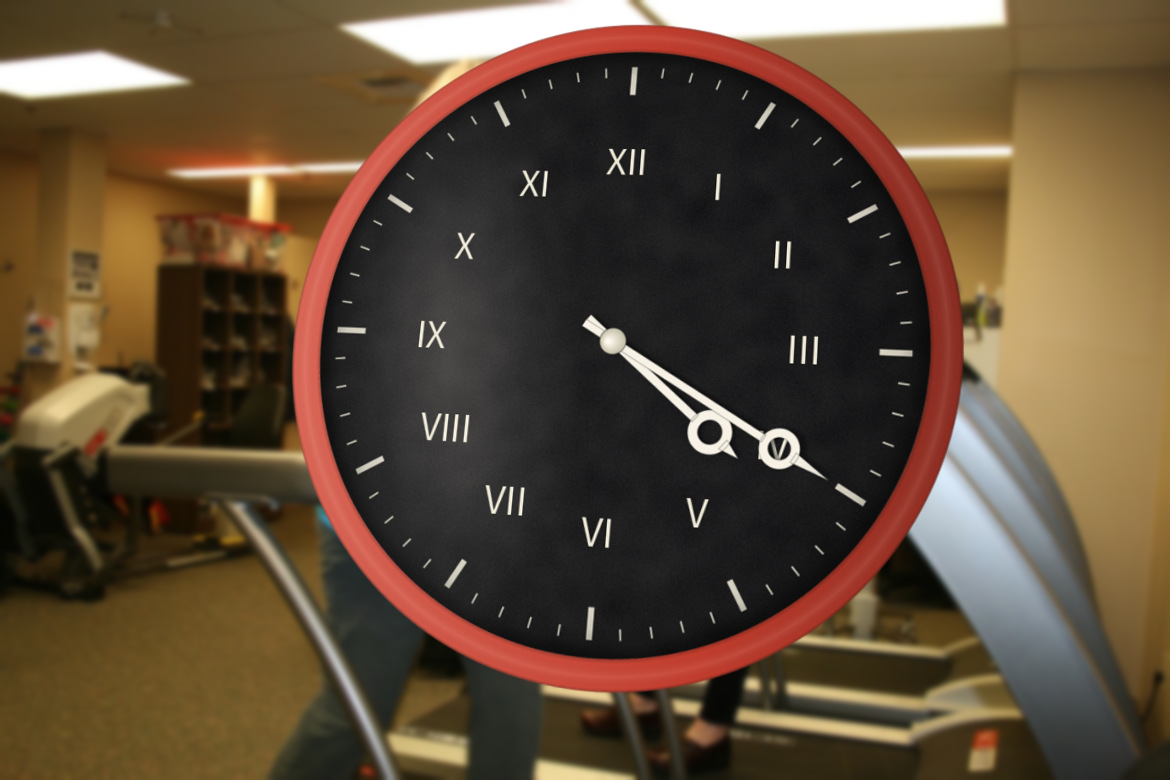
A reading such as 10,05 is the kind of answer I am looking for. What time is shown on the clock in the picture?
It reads 4,20
